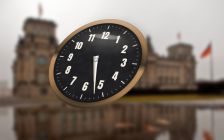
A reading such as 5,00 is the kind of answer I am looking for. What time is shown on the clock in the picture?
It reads 5,27
